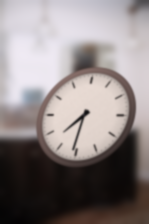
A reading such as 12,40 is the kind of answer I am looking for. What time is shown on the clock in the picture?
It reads 7,31
